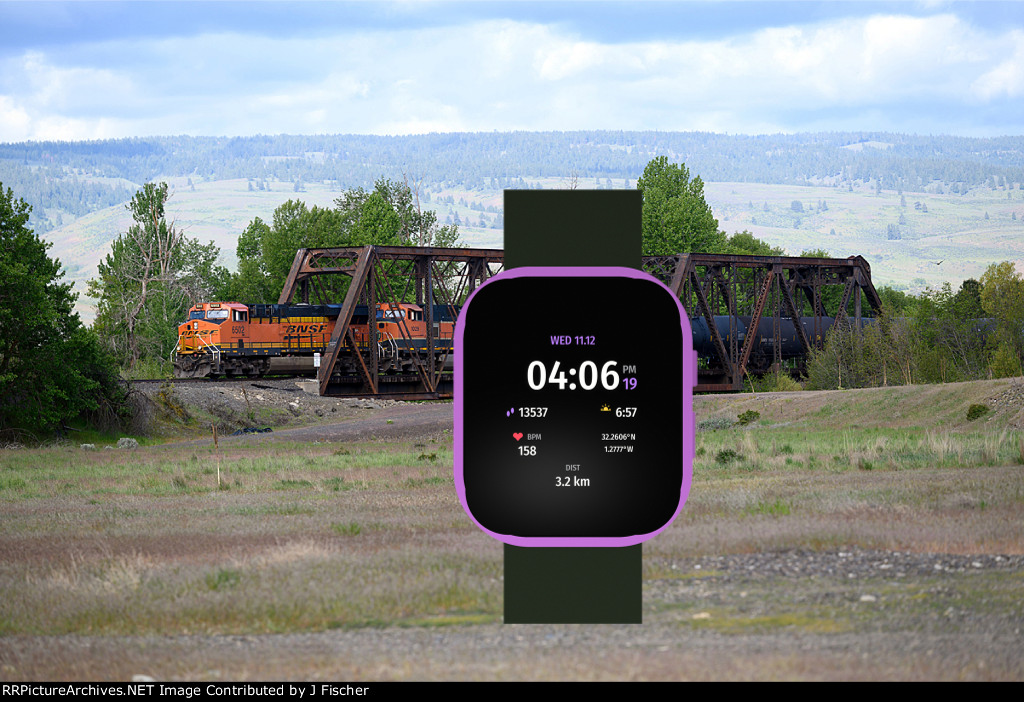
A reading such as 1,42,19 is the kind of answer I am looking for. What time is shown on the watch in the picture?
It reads 4,06,19
